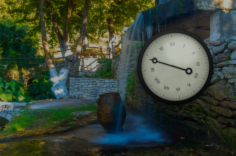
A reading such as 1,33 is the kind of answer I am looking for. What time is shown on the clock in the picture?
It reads 3,49
